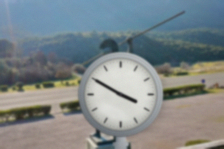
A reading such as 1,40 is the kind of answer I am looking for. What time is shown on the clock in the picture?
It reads 3,50
